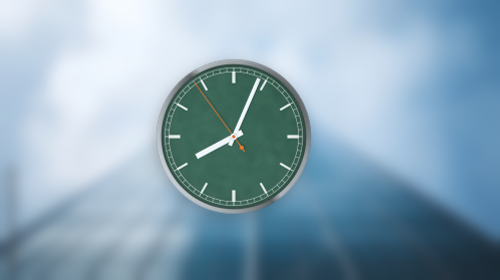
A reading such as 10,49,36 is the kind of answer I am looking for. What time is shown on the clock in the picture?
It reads 8,03,54
